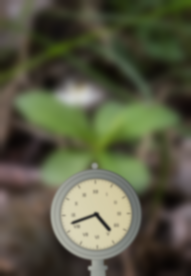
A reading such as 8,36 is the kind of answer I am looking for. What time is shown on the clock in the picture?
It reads 4,42
